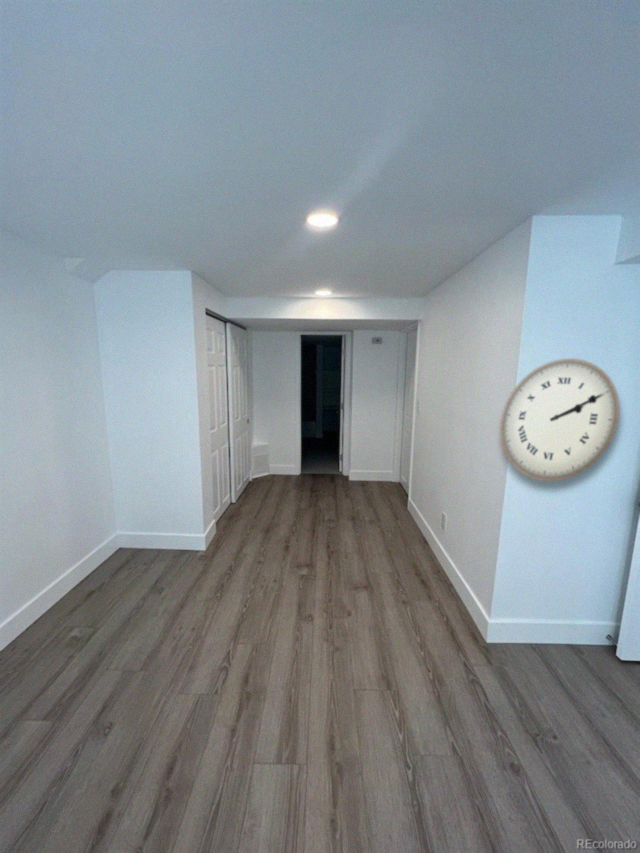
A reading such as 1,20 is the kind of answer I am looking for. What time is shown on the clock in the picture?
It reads 2,10
